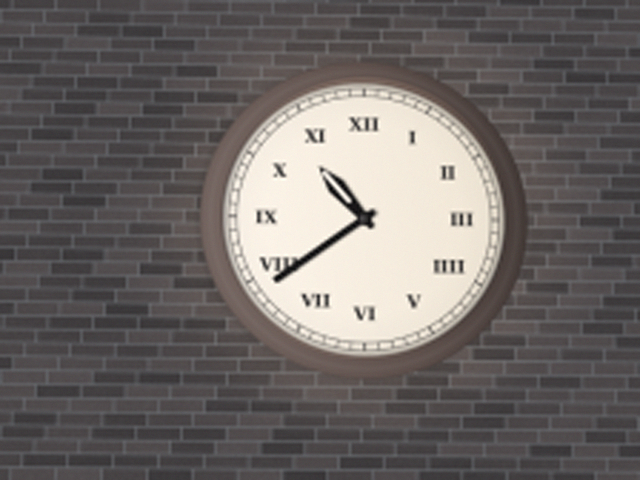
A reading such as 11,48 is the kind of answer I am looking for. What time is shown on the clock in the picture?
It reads 10,39
